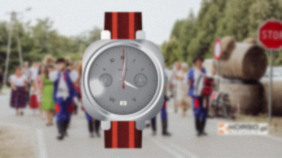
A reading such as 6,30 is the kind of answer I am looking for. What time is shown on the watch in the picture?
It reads 4,01
